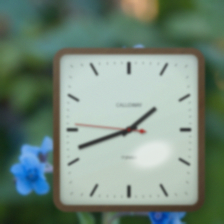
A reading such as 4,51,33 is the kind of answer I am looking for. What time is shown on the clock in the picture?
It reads 1,41,46
